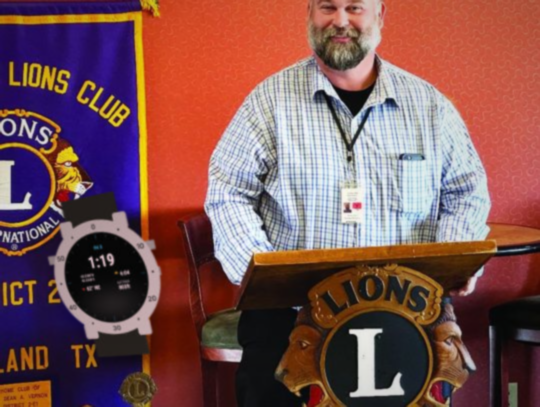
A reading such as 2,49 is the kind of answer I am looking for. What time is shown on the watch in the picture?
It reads 1,19
